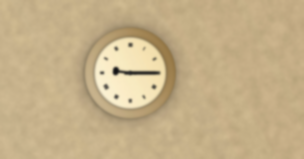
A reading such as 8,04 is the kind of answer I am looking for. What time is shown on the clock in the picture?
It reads 9,15
